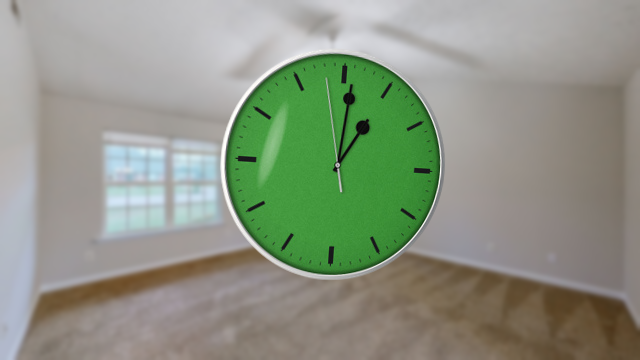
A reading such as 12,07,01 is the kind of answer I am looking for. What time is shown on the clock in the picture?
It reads 1,00,58
